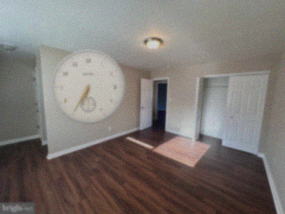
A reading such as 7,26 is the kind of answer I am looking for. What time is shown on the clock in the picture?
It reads 6,35
